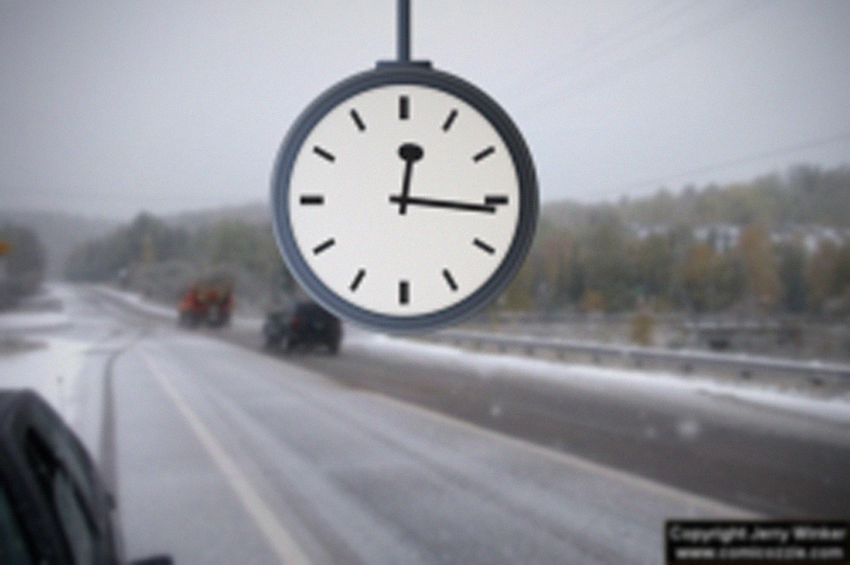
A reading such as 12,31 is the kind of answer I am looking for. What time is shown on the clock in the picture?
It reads 12,16
